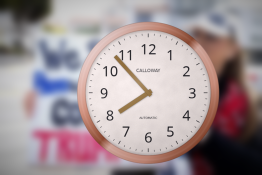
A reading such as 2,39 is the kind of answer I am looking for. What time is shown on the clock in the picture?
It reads 7,53
